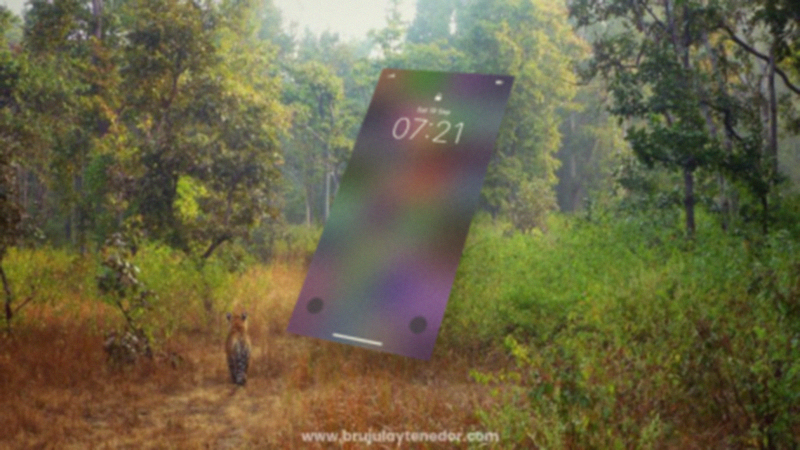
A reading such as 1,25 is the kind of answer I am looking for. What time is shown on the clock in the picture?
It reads 7,21
